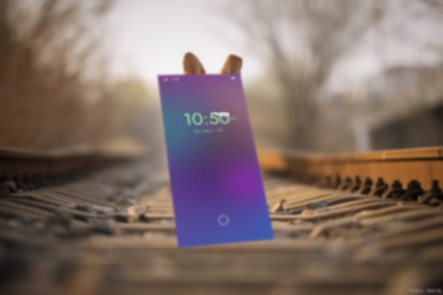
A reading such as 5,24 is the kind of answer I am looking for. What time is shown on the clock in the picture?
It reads 10,50
